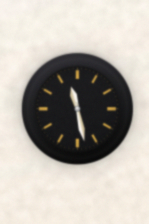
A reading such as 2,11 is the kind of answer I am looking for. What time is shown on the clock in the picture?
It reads 11,28
